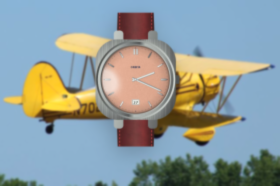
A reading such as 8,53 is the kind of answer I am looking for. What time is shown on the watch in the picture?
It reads 2,19
